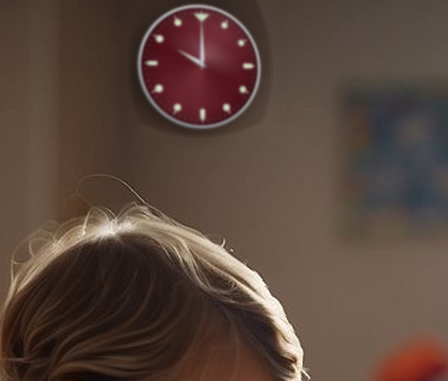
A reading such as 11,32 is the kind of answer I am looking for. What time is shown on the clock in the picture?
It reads 10,00
